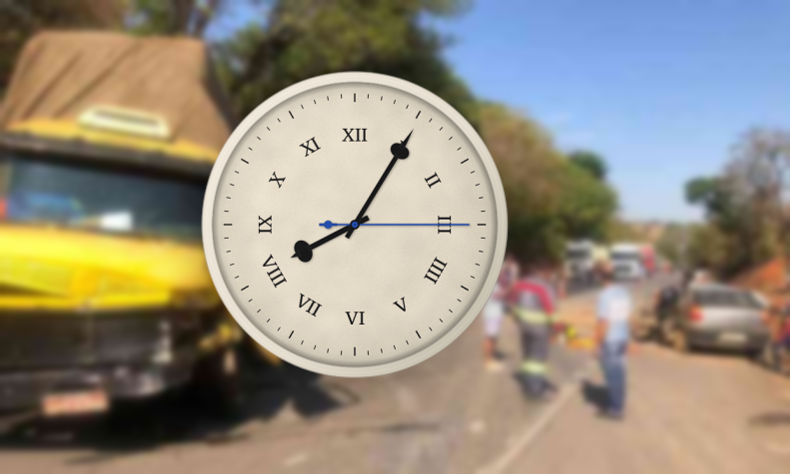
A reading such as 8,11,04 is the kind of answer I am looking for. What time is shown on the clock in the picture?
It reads 8,05,15
